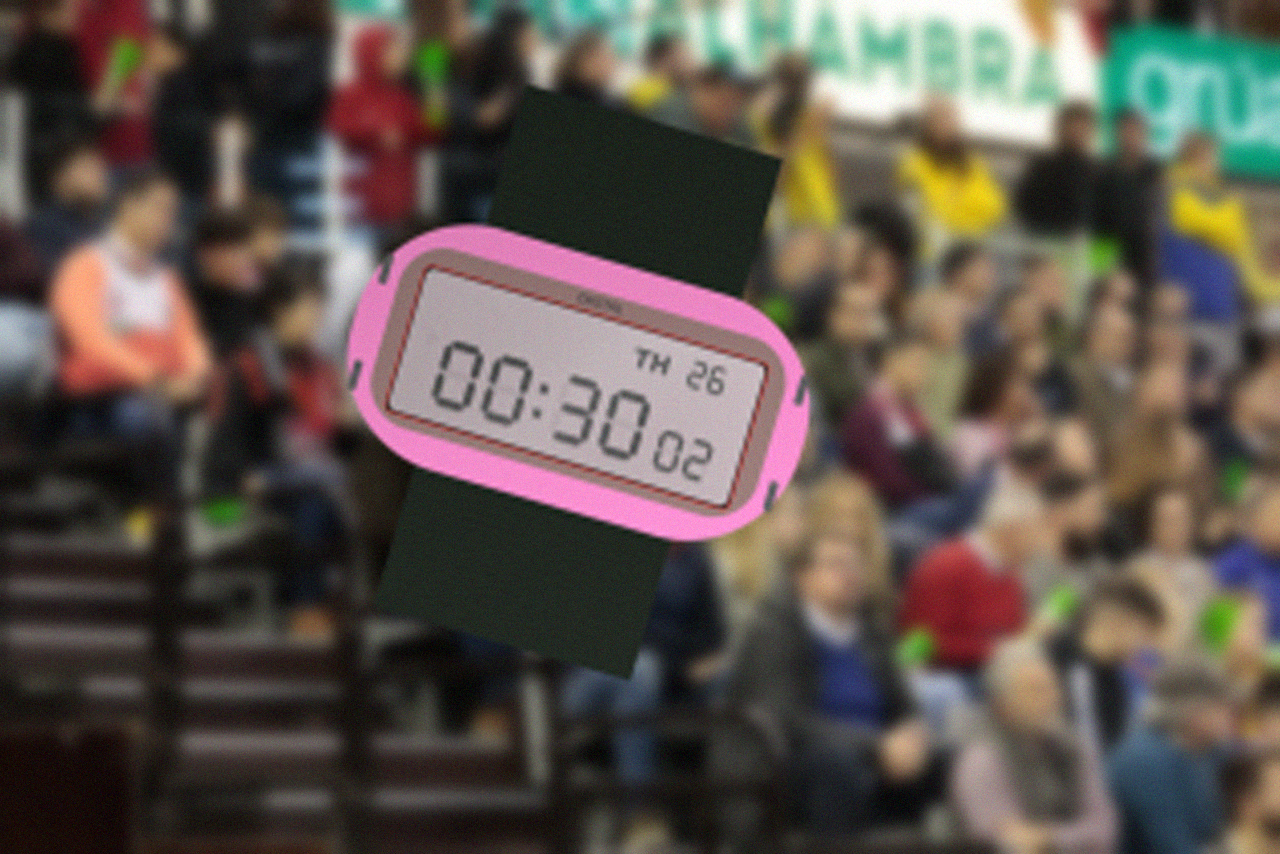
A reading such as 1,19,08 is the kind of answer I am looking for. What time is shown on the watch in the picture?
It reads 0,30,02
